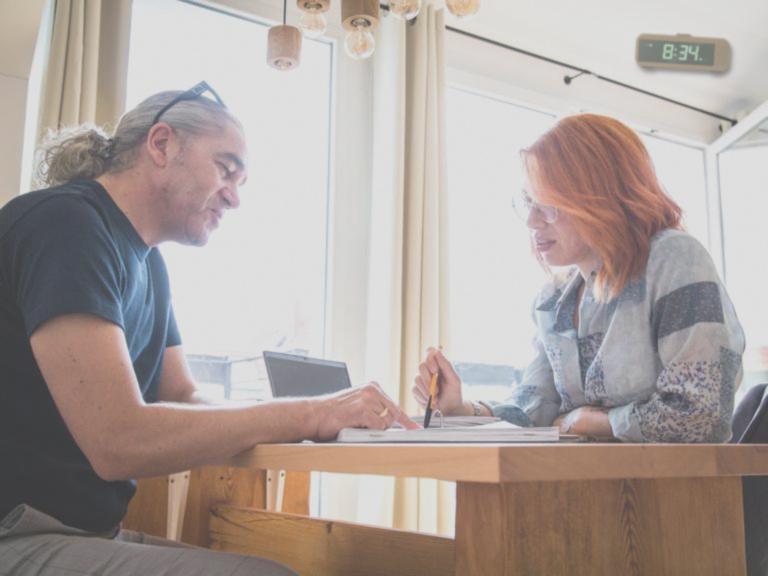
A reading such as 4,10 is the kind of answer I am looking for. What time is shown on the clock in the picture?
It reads 8,34
